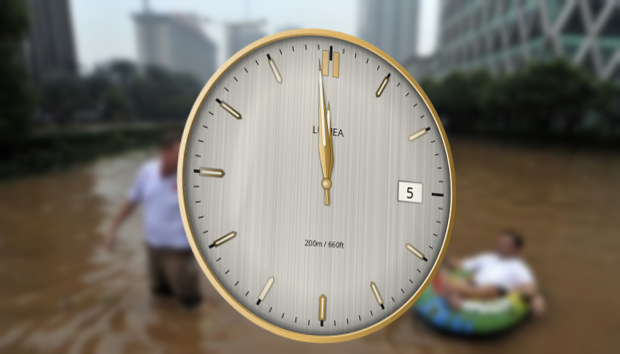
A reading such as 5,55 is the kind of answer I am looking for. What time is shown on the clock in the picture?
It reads 11,59
